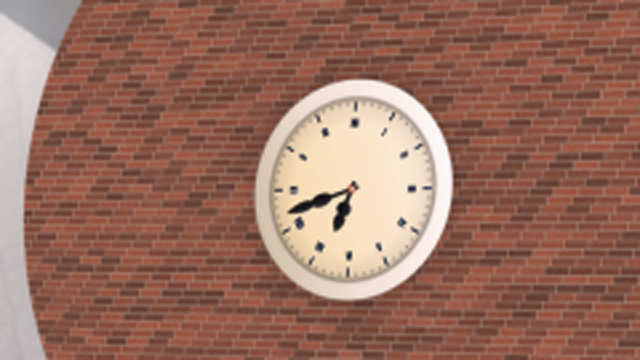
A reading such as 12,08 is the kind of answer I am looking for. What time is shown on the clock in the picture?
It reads 6,42
